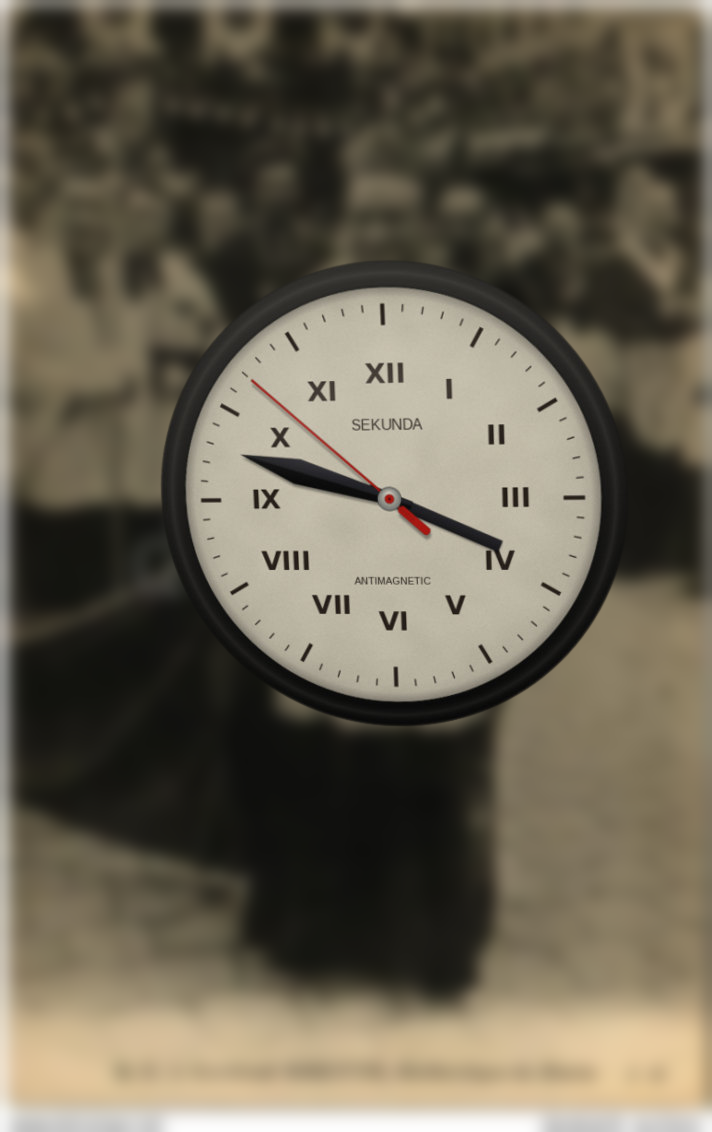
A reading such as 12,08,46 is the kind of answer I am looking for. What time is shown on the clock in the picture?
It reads 3,47,52
